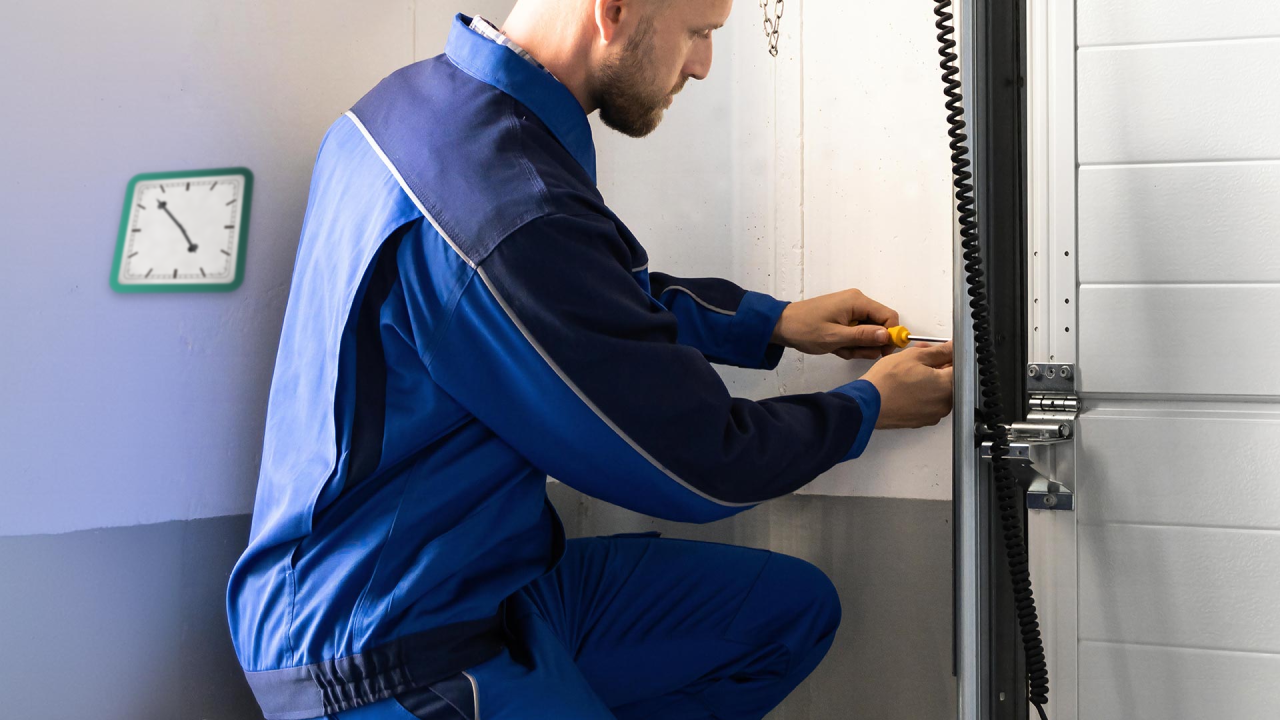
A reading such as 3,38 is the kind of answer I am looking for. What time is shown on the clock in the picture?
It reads 4,53
